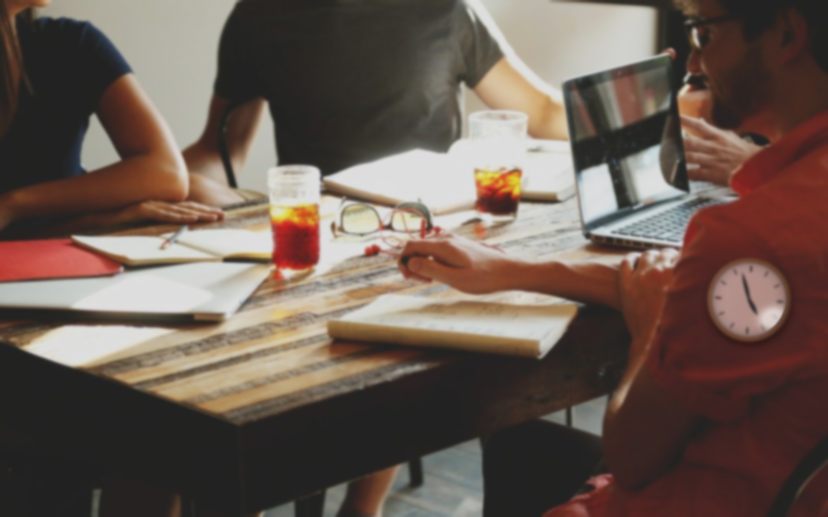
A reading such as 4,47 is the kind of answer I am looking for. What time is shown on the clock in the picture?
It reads 4,57
